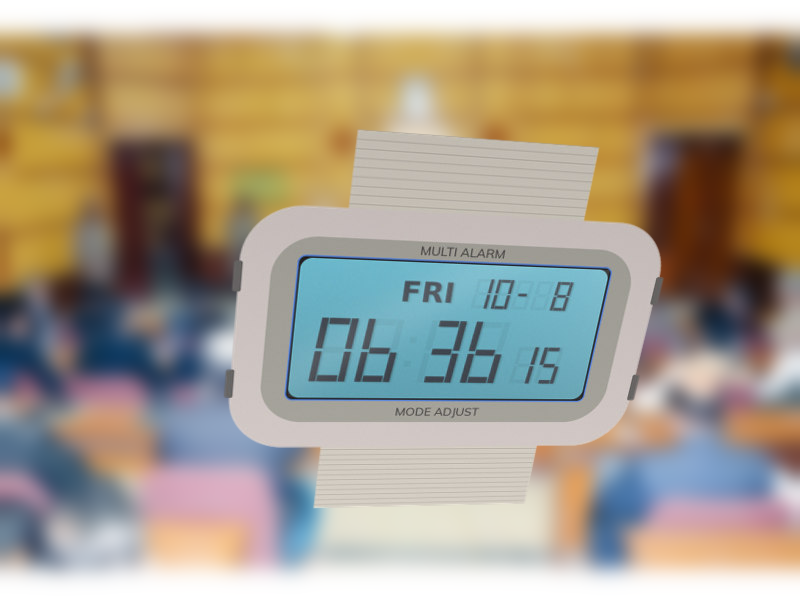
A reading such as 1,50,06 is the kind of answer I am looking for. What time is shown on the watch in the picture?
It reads 6,36,15
